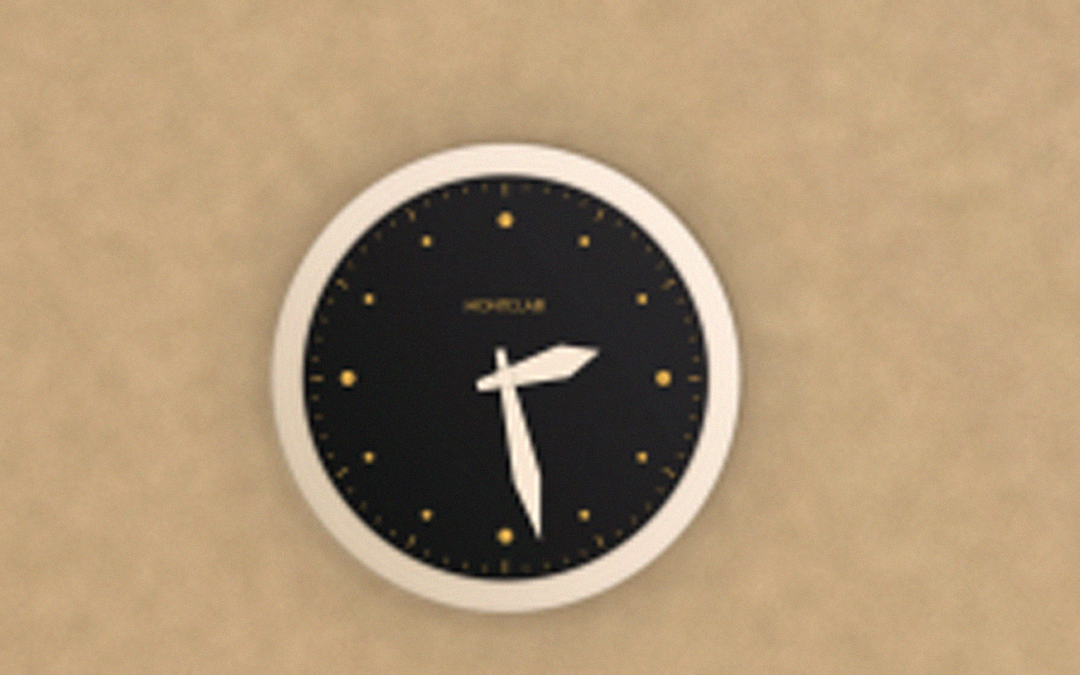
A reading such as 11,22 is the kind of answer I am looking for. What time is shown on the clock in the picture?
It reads 2,28
